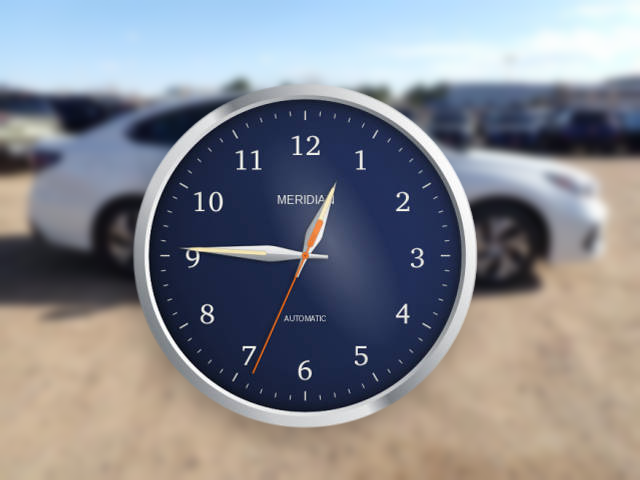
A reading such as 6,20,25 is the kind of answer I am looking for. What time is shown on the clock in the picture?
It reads 12,45,34
